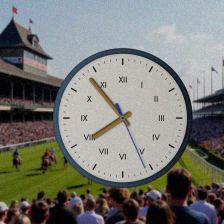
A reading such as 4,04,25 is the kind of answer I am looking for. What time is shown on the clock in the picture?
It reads 7,53,26
